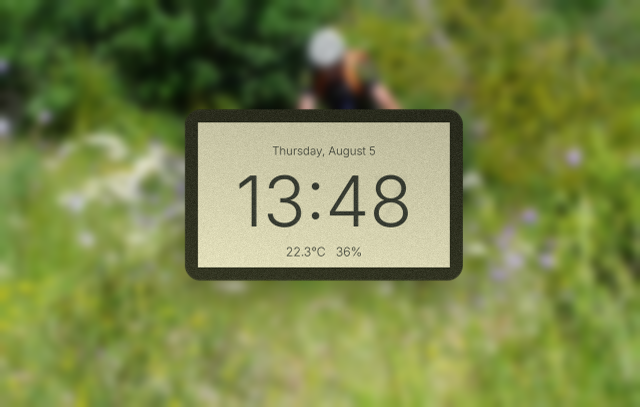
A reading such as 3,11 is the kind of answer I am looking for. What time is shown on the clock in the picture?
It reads 13,48
